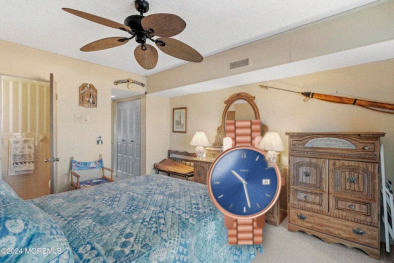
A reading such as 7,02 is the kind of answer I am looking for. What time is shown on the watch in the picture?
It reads 10,28
